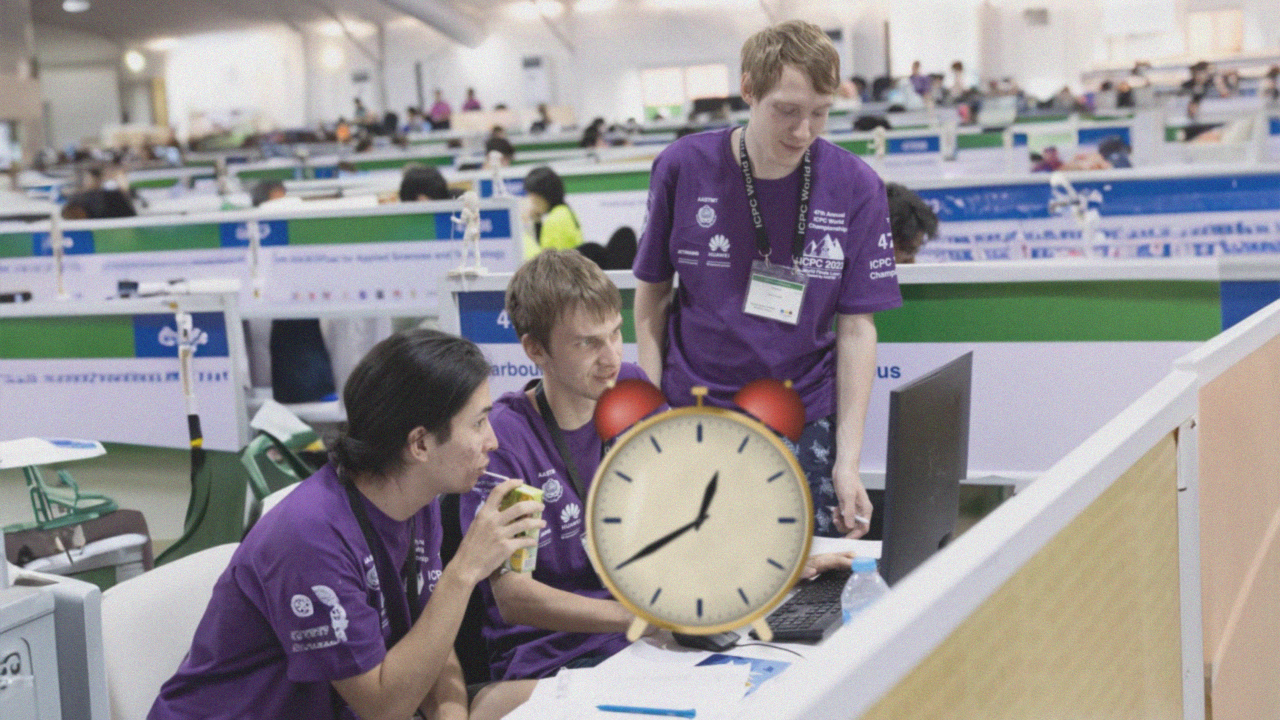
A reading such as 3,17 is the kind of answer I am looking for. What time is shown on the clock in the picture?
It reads 12,40
